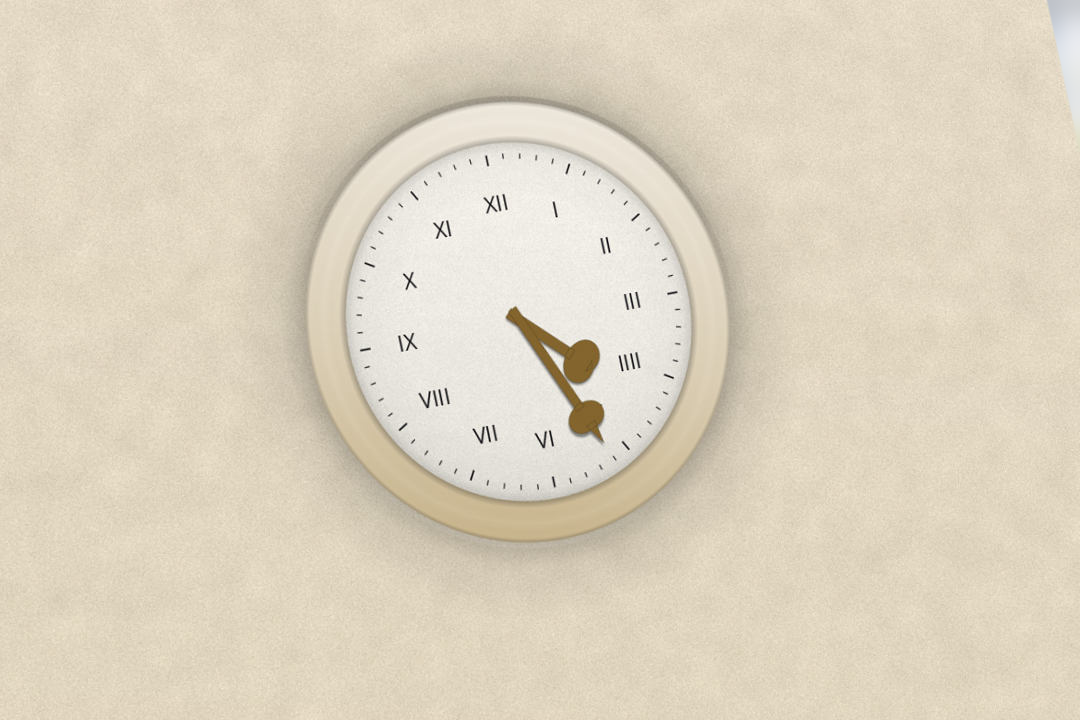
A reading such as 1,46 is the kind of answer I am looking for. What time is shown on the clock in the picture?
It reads 4,26
